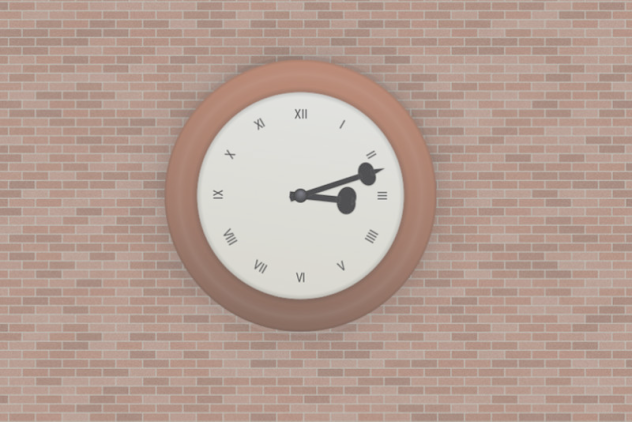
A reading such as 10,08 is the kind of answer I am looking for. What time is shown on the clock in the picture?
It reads 3,12
